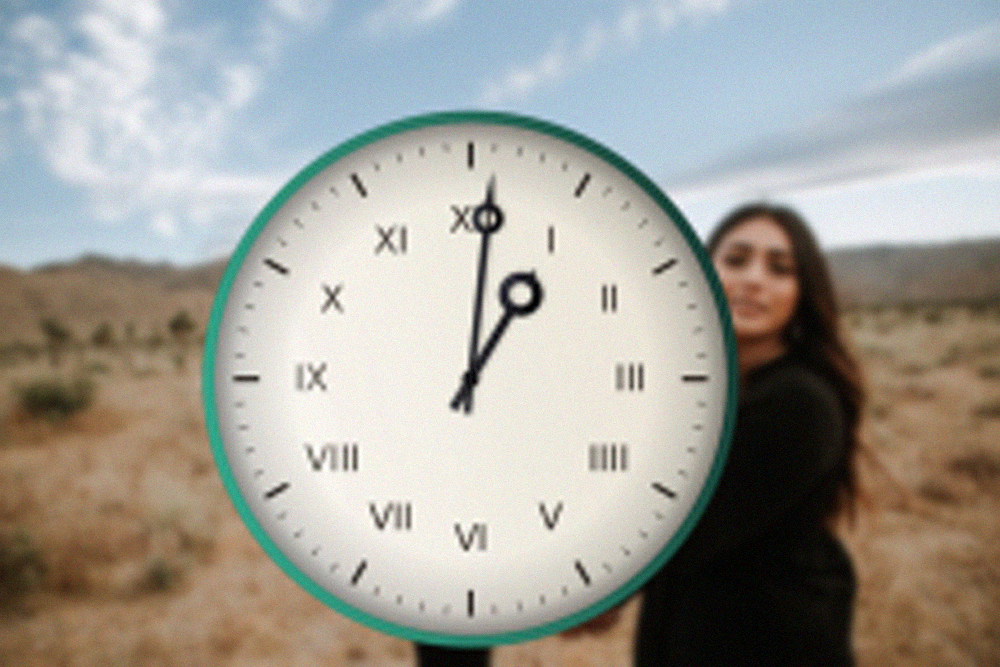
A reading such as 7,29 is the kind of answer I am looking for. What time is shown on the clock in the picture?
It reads 1,01
